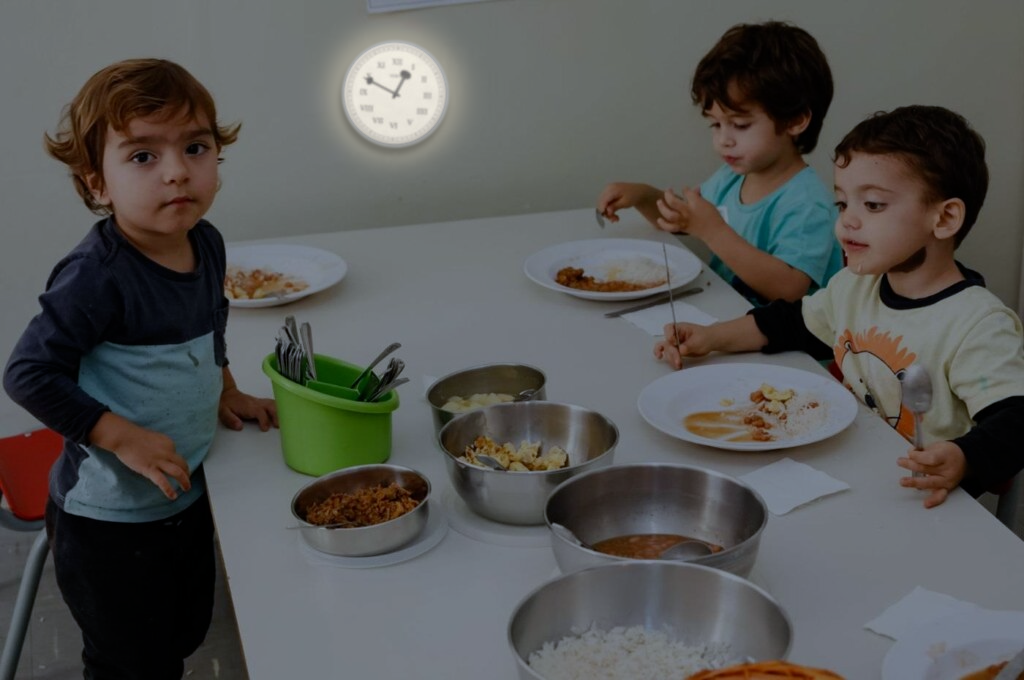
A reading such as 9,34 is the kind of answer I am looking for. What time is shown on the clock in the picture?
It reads 12,49
